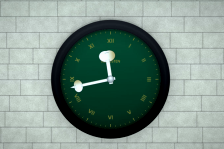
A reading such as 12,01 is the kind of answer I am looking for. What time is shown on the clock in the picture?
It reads 11,43
